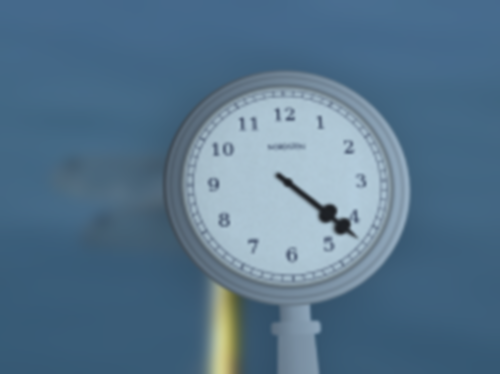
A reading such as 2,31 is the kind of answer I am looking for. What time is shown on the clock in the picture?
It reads 4,22
